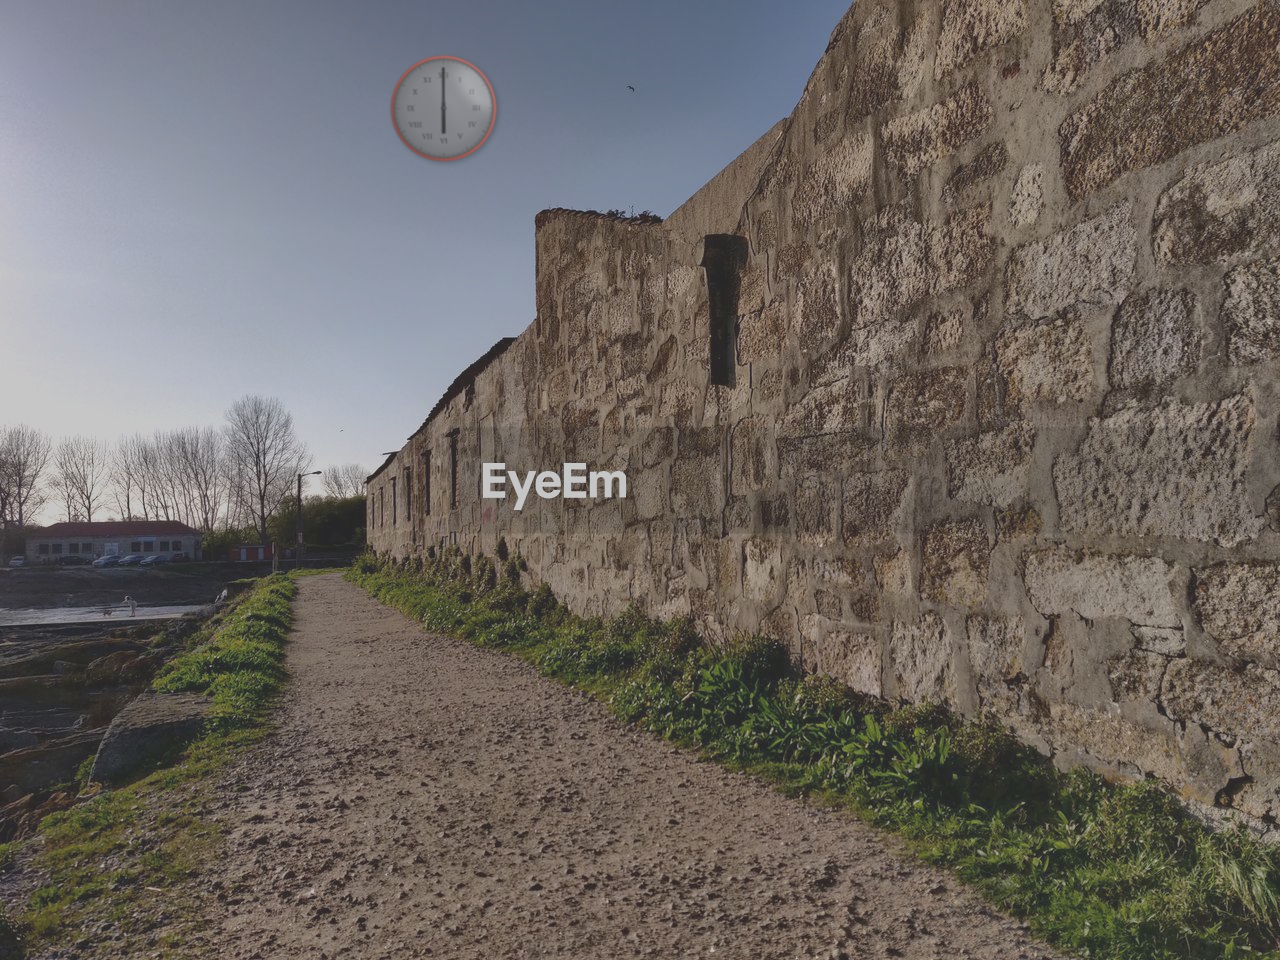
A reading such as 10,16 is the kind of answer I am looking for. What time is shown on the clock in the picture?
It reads 6,00
